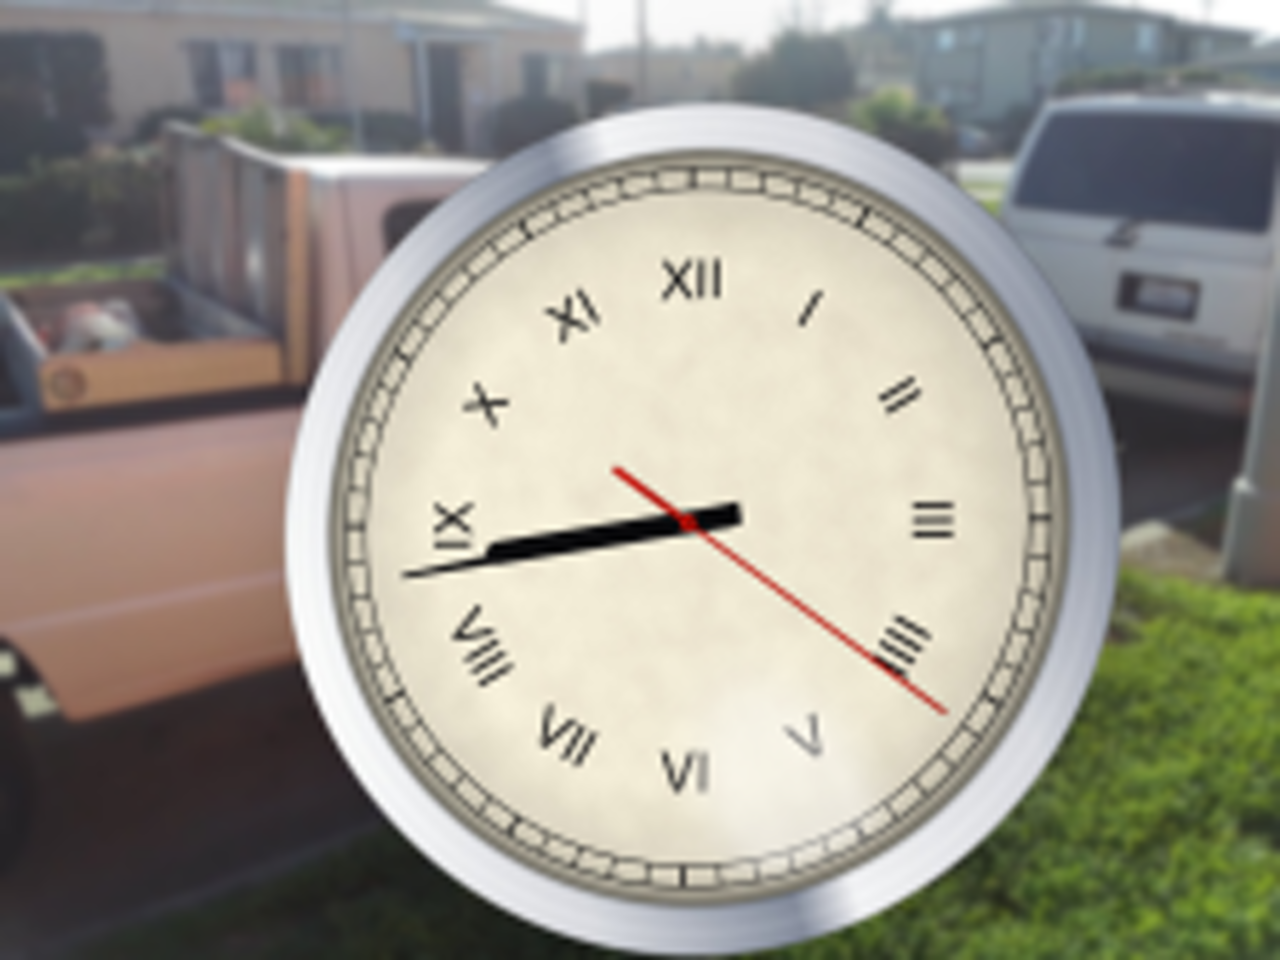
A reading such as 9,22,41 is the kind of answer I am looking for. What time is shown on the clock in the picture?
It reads 8,43,21
